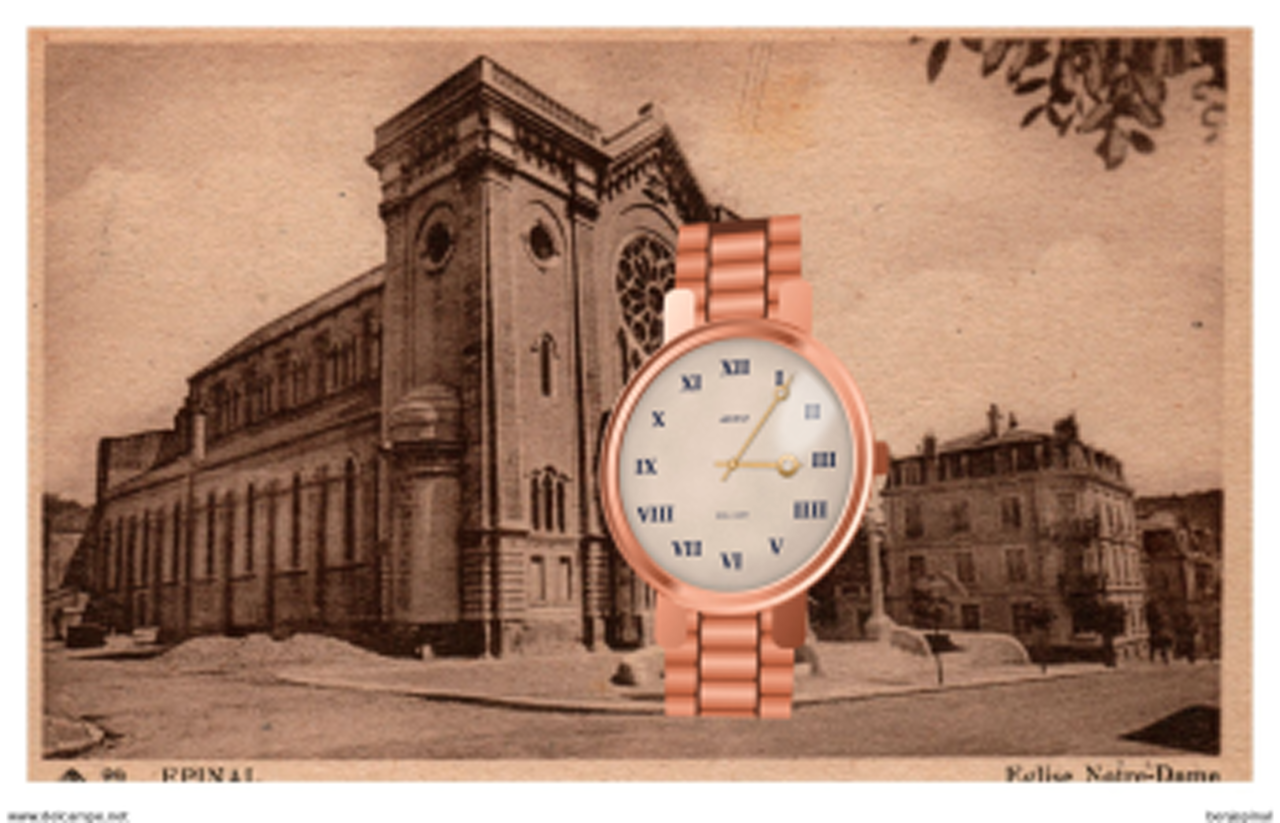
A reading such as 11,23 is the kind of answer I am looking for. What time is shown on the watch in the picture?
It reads 3,06
